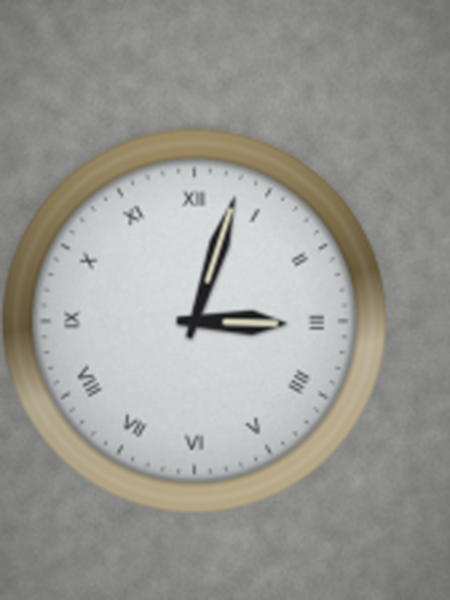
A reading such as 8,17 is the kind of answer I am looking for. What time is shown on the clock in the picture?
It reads 3,03
